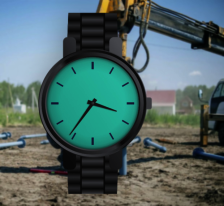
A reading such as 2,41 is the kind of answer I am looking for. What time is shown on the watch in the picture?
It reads 3,36
